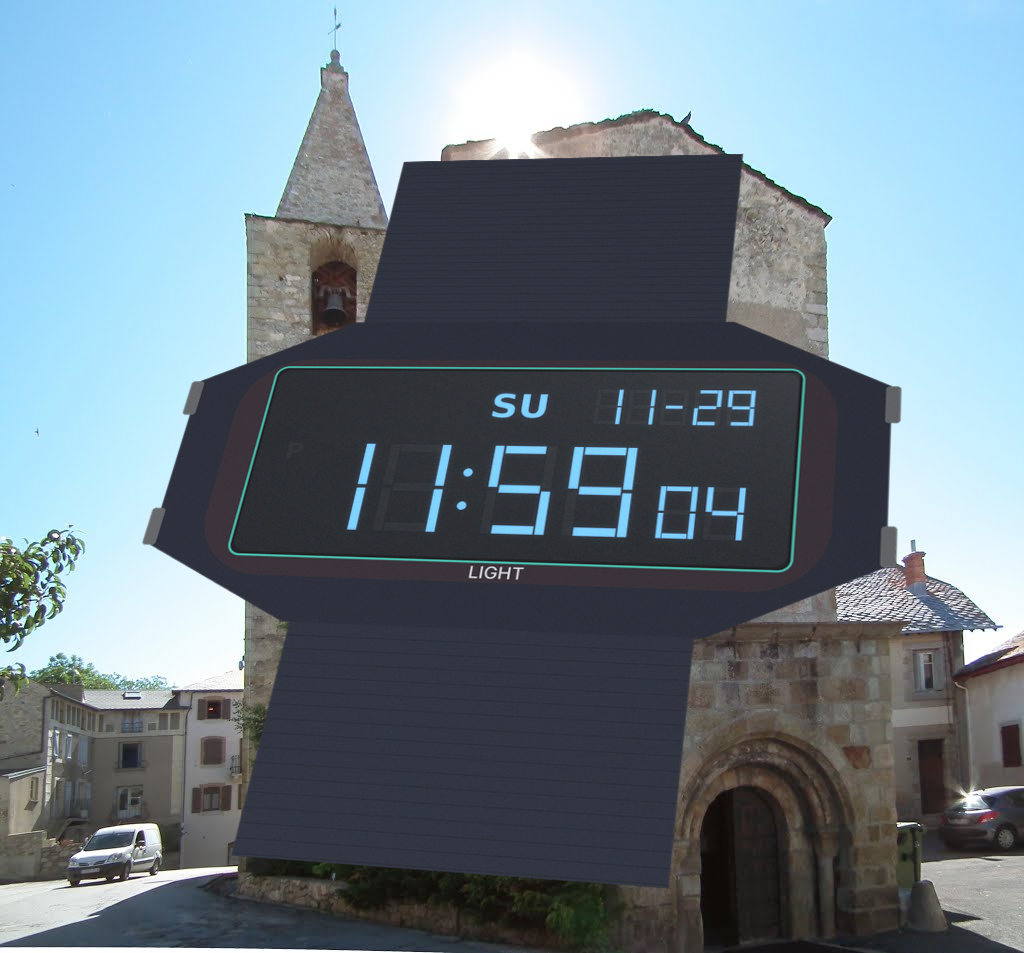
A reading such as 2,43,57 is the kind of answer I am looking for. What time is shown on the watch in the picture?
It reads 11,59,04
